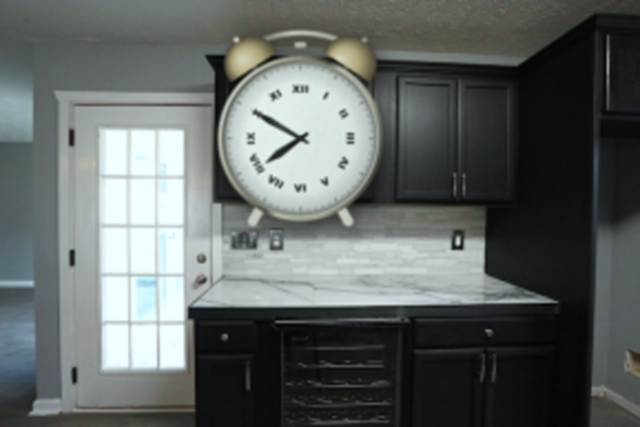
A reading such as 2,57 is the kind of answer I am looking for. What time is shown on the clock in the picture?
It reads 7,50
